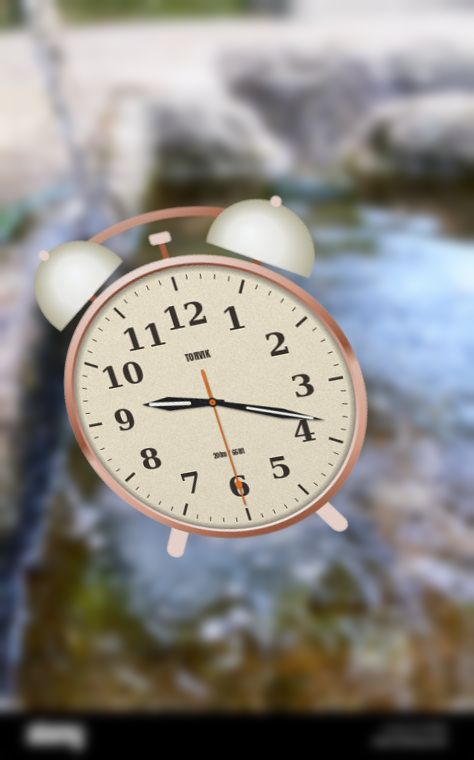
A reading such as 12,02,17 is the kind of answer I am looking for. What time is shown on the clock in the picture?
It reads 9,18,30
